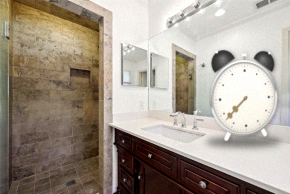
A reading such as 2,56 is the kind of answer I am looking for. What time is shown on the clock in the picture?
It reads 7,38
